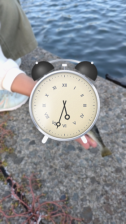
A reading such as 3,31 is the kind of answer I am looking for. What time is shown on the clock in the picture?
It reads 5,33
